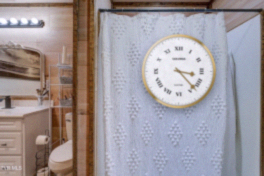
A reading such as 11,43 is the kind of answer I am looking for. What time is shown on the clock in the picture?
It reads 3,23
